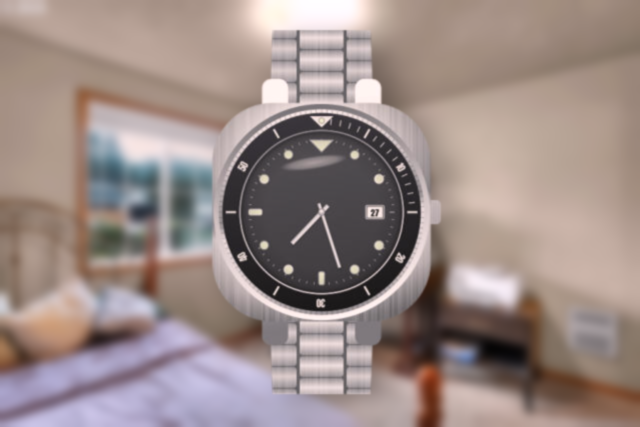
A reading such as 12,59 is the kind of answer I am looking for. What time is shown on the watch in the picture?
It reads 7,27
